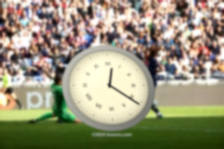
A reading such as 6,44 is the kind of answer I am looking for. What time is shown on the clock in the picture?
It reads 12,21
